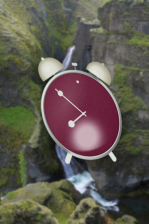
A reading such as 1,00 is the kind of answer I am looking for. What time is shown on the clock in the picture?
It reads 7,52
